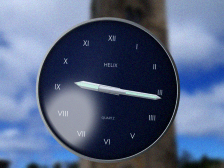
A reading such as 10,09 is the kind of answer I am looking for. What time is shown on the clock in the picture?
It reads 9,16
